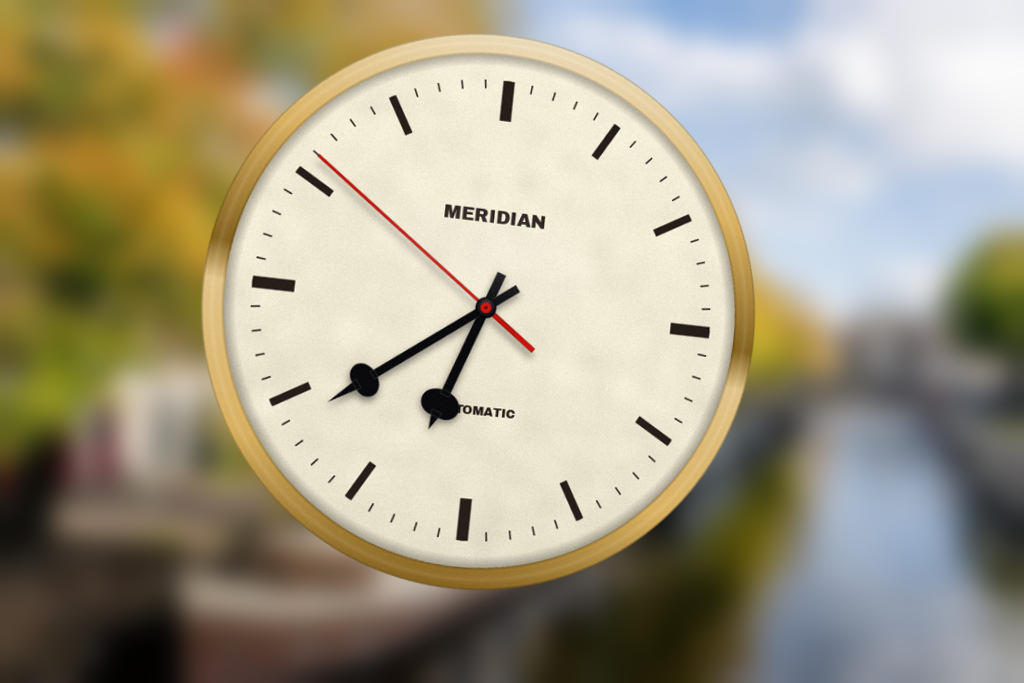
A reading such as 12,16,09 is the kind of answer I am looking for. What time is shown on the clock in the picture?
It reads 6,38,51
